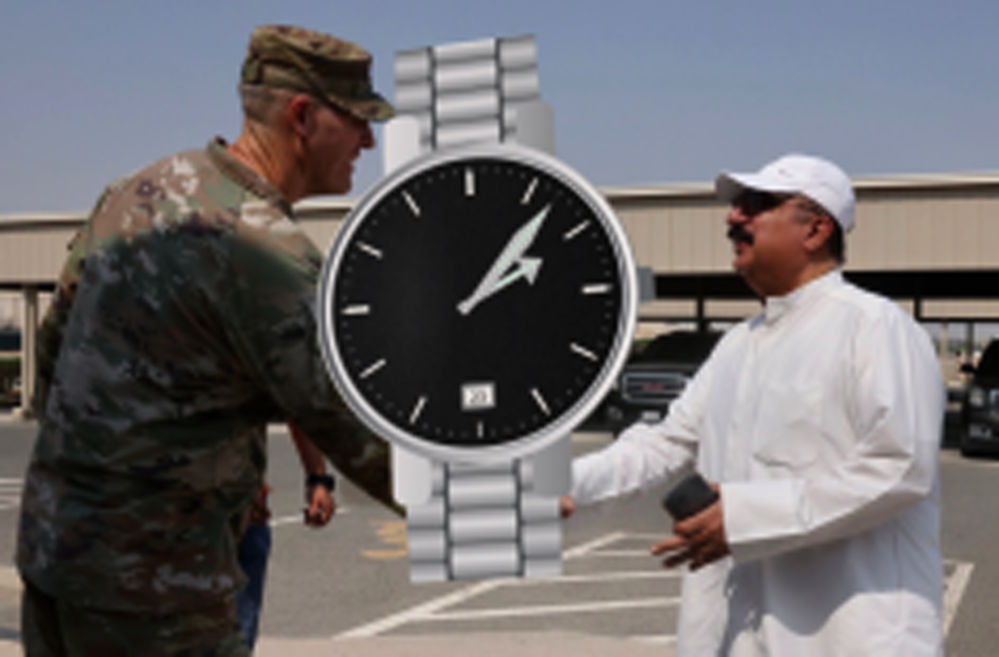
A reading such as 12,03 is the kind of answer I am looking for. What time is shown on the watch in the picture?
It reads 2,07
